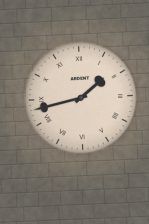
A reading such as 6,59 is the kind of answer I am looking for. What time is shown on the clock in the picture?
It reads 1,43
